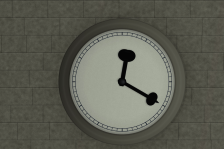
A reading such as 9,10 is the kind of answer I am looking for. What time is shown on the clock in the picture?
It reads 12,20
